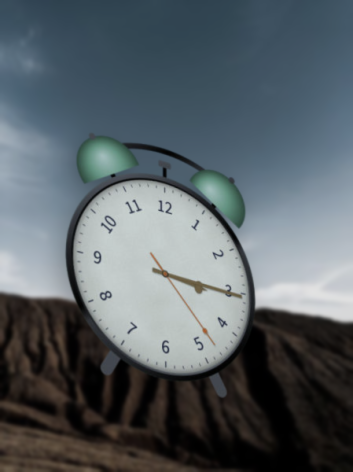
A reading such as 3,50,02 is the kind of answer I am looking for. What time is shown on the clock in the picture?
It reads 3,15,23
